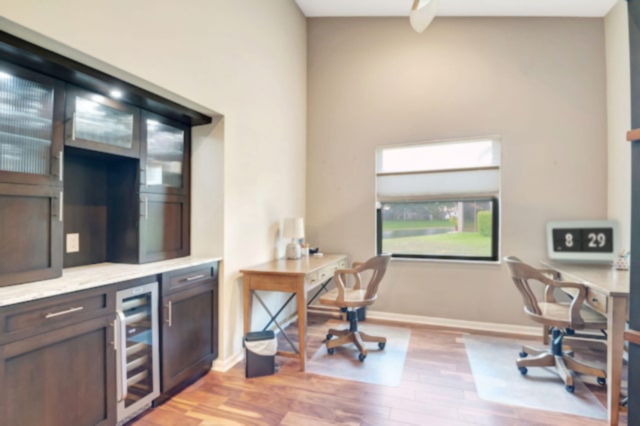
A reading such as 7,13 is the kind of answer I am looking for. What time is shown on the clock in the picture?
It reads 8,29
